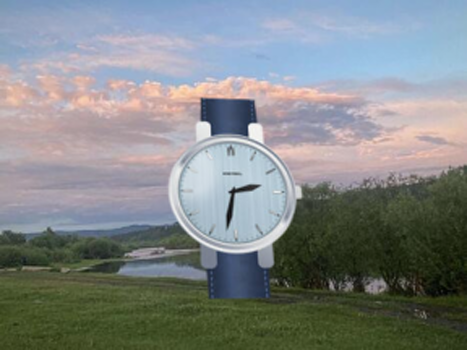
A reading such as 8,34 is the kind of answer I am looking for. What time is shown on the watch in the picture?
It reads 2,32
